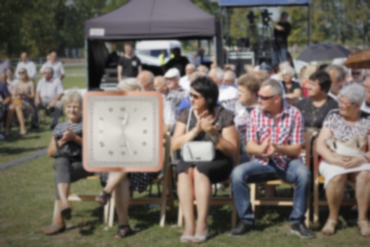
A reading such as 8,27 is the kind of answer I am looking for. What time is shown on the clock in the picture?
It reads 12,27
